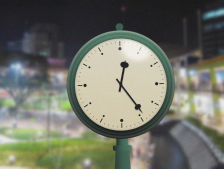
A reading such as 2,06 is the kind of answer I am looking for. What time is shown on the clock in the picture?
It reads 12,24
